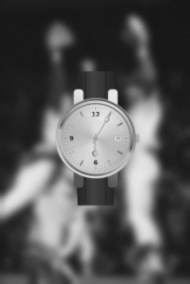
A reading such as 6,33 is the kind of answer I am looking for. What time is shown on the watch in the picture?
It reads 6,05
